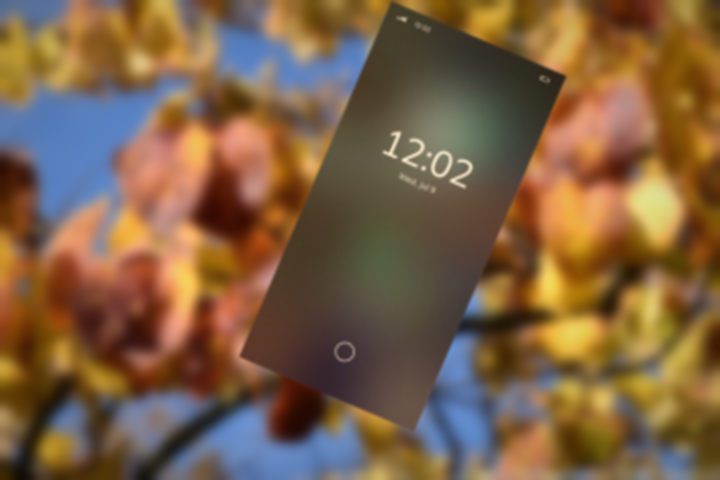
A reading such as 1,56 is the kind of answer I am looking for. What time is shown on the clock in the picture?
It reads 12,02
